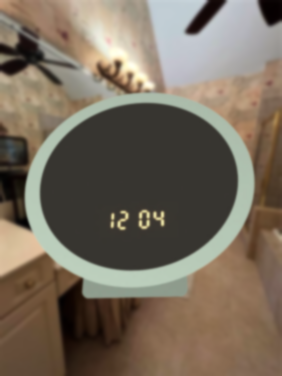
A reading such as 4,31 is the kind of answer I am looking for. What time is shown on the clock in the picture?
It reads 12,04
